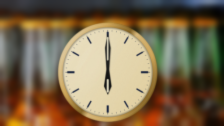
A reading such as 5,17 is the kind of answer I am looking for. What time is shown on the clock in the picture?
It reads 6,00
